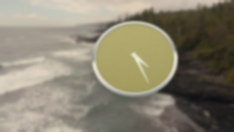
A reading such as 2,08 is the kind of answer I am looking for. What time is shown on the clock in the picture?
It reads 4,26
